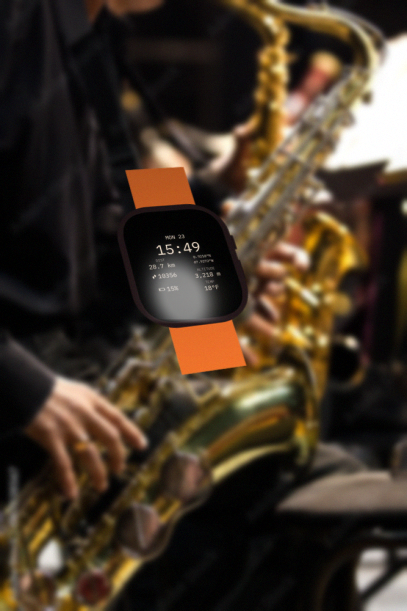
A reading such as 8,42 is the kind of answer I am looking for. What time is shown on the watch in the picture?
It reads 15,49
